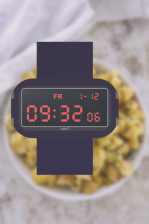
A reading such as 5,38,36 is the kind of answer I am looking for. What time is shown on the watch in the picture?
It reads 9,32,06
